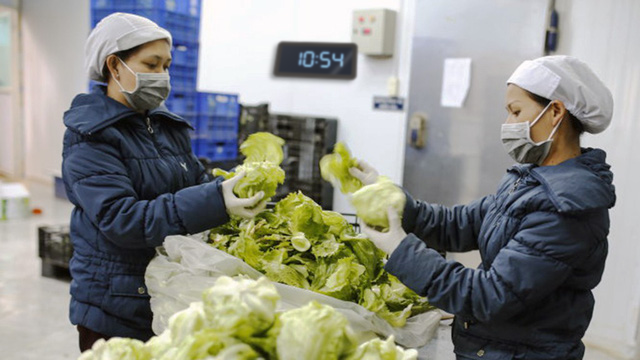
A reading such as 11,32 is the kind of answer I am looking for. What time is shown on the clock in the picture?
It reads 10,54
